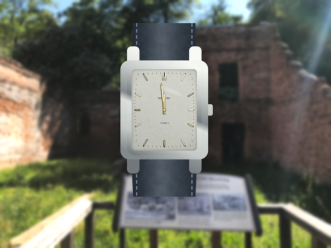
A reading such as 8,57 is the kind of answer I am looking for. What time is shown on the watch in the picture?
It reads 11,59
